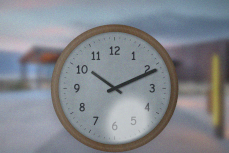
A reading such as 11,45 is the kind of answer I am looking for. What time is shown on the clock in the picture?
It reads 10,11
